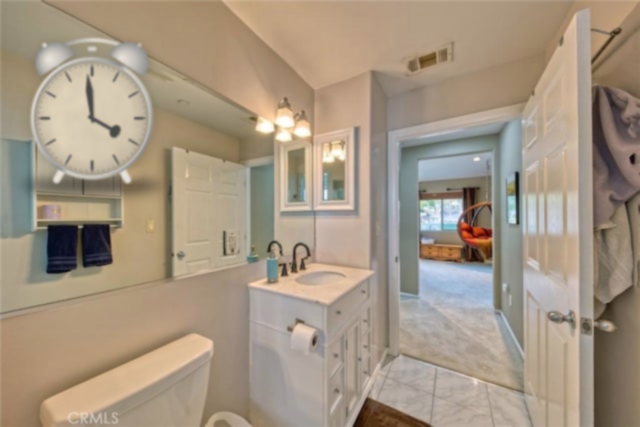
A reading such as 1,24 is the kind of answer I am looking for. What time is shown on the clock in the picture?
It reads 3,59
